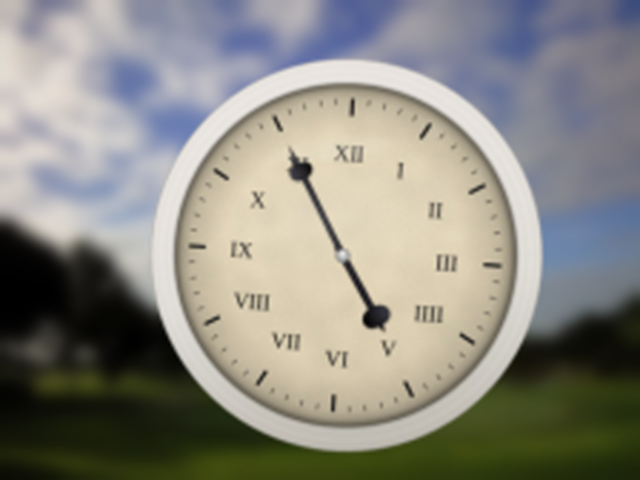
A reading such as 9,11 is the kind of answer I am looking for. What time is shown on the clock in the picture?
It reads 4,55
